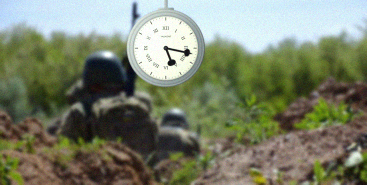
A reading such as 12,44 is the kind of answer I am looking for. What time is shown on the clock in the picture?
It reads 5,17
